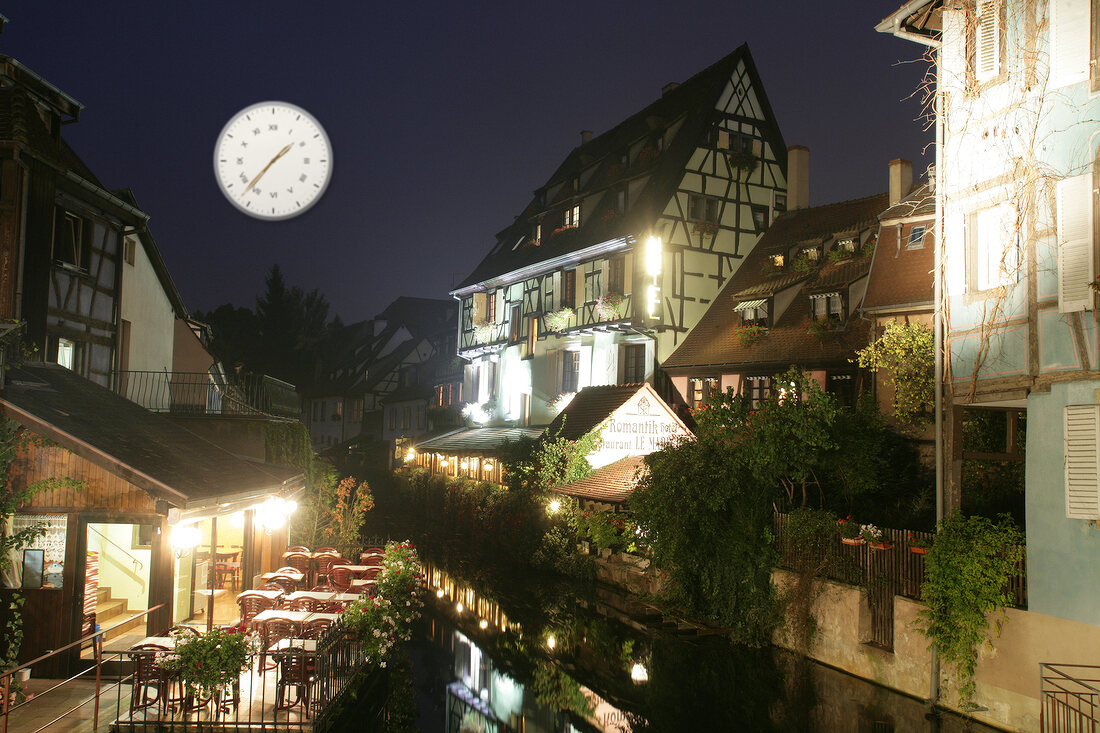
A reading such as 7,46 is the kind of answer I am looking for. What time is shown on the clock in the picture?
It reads 1,37
